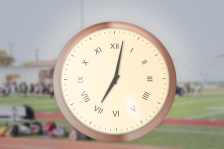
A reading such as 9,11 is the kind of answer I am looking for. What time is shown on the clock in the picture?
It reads 7,02
